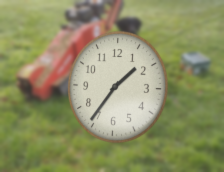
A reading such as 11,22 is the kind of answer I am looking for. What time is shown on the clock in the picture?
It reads 1,36
